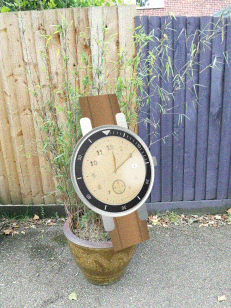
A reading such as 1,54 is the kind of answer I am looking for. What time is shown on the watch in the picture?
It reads 12,10
